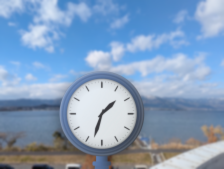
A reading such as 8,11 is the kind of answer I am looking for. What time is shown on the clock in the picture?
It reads 1,33
